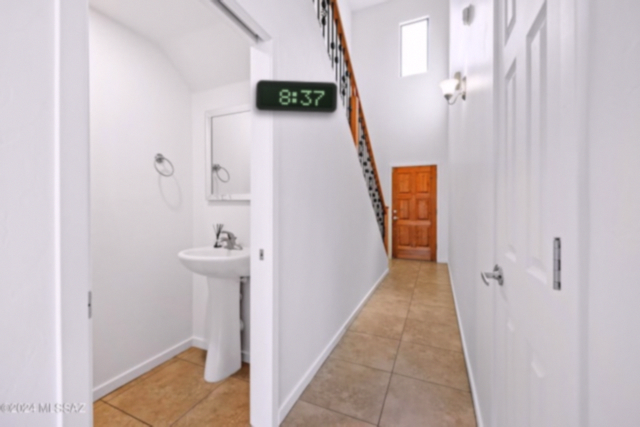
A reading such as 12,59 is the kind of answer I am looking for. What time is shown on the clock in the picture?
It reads 8,37
